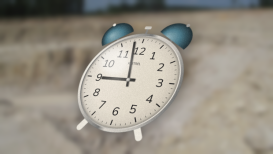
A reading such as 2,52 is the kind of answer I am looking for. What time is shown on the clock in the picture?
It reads 8,58
